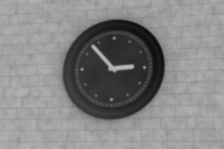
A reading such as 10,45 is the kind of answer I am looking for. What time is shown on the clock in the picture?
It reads 2,53
